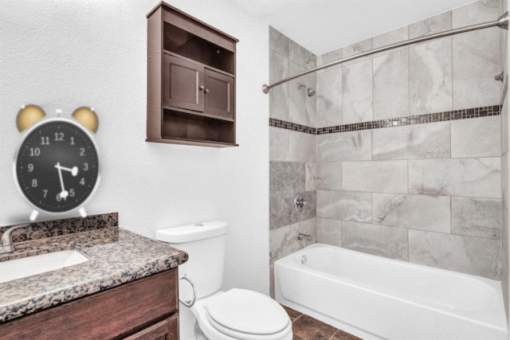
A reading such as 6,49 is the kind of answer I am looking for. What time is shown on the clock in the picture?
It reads 3,28
